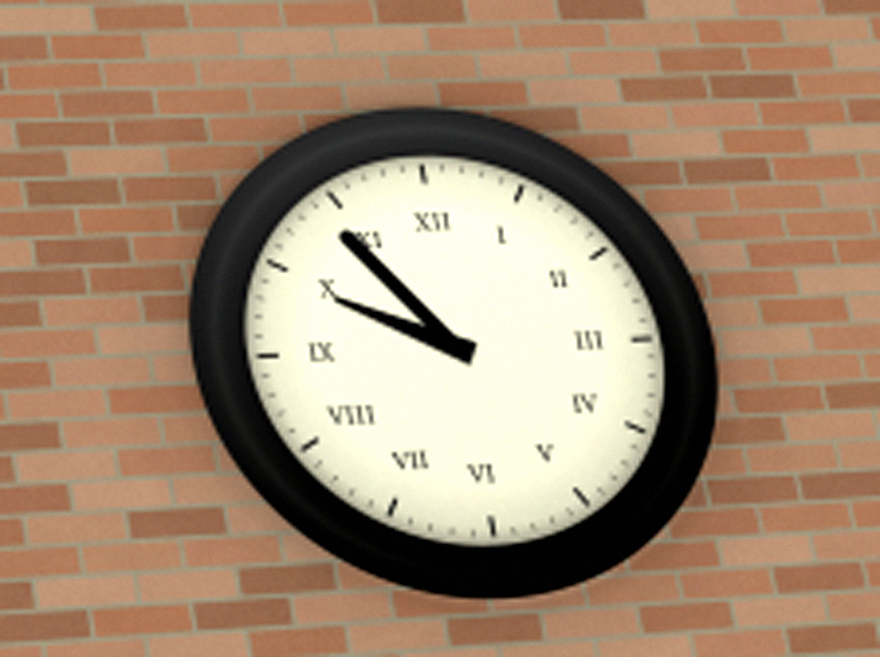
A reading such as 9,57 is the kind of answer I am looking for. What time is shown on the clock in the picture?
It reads 9,54
